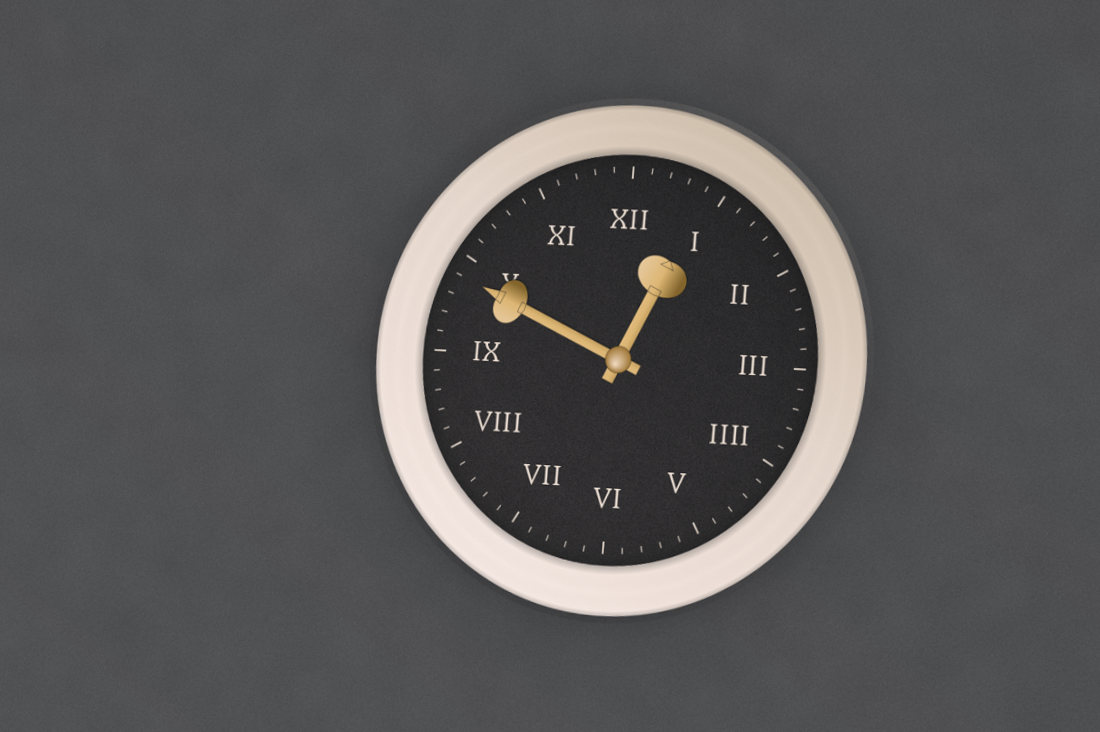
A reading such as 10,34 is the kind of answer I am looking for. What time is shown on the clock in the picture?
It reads 12,49
